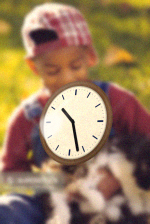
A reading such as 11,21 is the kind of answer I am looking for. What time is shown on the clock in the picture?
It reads 10,27
